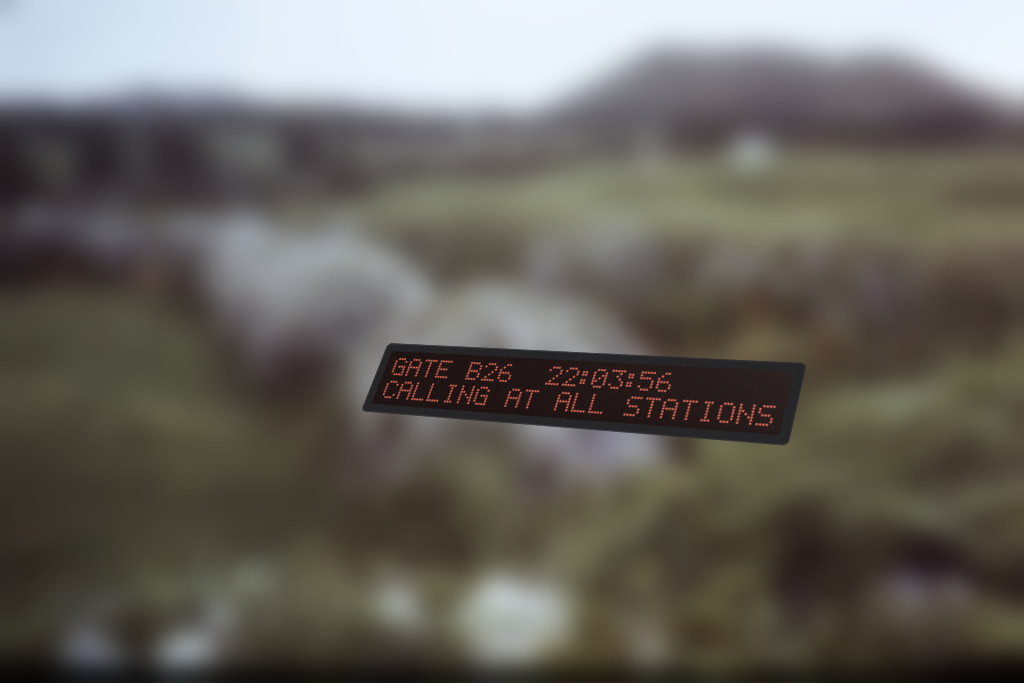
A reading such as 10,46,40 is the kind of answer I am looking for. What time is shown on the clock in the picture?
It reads 22,03,56
